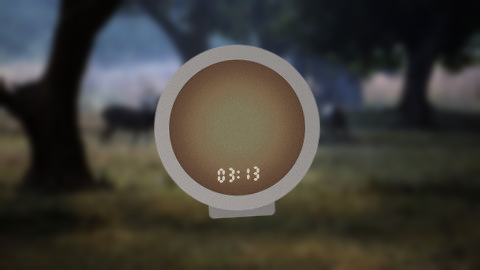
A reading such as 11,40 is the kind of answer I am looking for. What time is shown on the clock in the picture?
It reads 3,13
